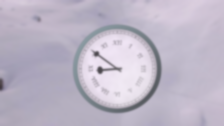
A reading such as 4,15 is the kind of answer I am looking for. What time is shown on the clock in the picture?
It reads 8,51
